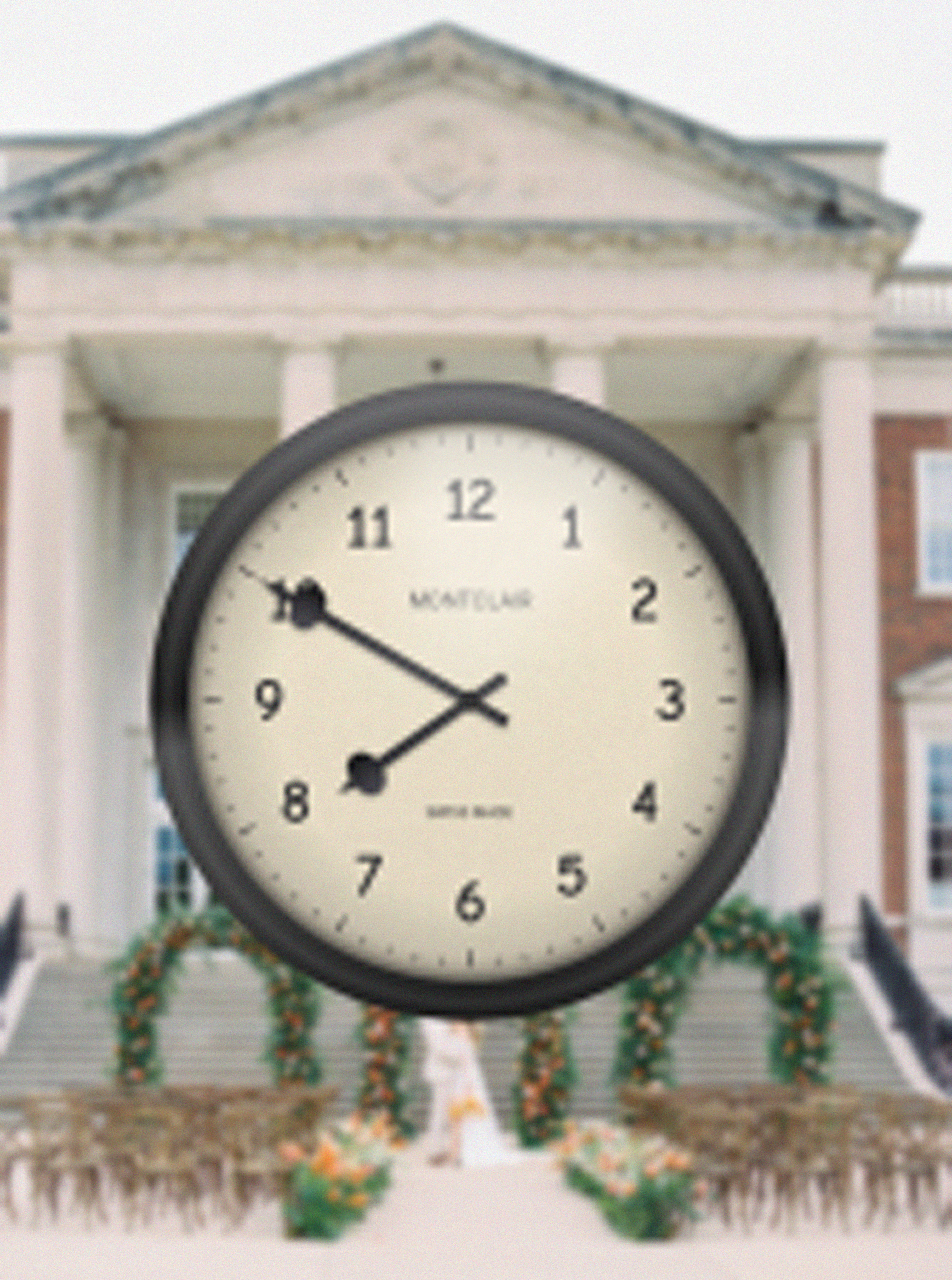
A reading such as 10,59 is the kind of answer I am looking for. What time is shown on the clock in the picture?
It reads 7,50
